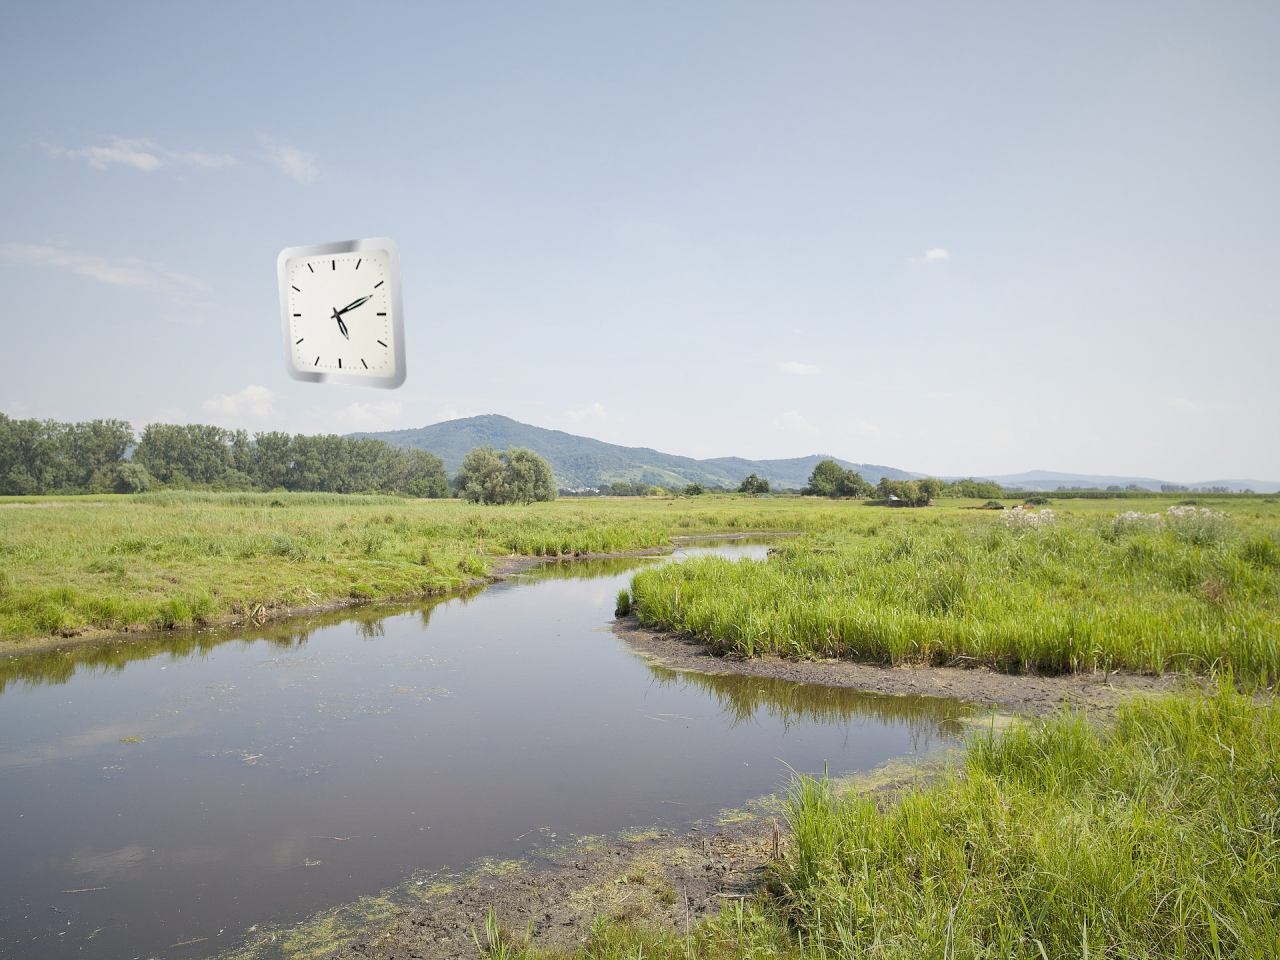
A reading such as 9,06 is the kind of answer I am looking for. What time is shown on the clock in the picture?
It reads 5,11
